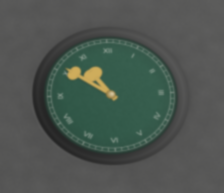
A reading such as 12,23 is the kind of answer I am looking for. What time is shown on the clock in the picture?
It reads 10,51
